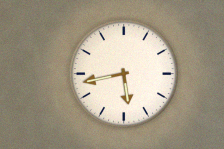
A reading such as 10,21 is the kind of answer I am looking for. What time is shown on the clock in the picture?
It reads 5,43
